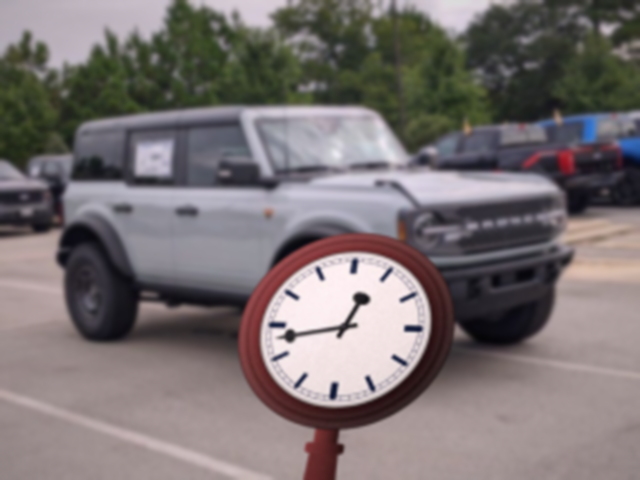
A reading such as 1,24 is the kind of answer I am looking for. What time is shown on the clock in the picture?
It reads 12,43
